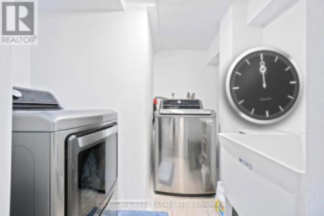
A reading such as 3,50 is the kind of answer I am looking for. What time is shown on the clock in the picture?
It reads 12,00
